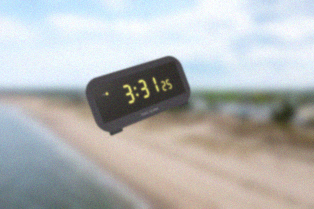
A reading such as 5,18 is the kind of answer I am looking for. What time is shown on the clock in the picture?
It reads 3,31
